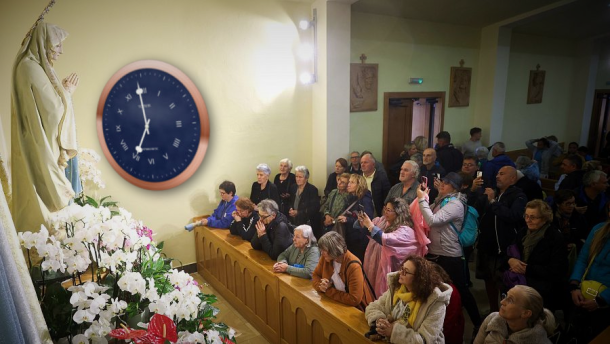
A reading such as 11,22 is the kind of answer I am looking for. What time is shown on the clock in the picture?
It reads 6,59
